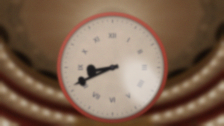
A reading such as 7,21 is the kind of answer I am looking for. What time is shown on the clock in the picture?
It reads 8,41
